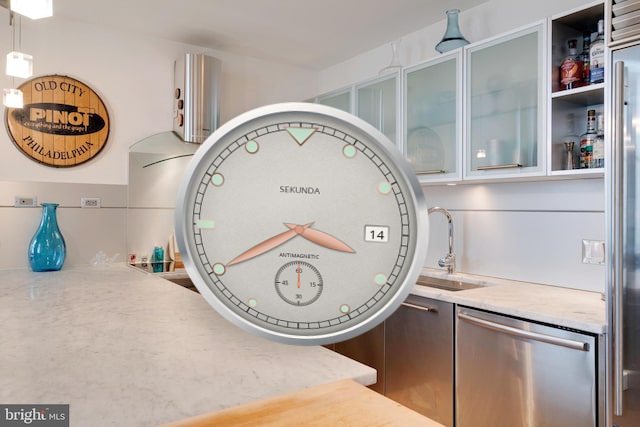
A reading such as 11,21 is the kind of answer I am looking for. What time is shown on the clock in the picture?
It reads 3,40
